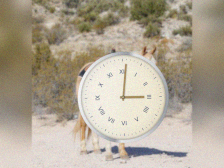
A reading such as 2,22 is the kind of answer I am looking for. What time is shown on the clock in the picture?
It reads 3,01
